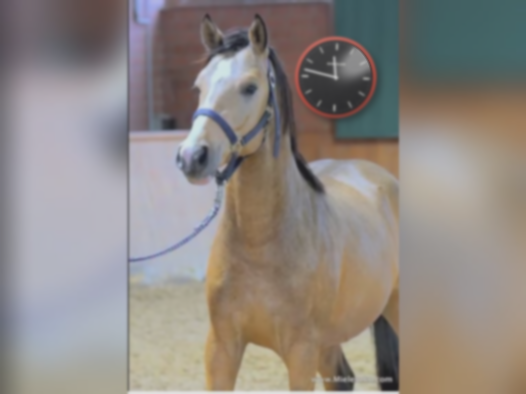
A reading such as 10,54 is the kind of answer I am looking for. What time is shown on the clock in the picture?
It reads 11,47
